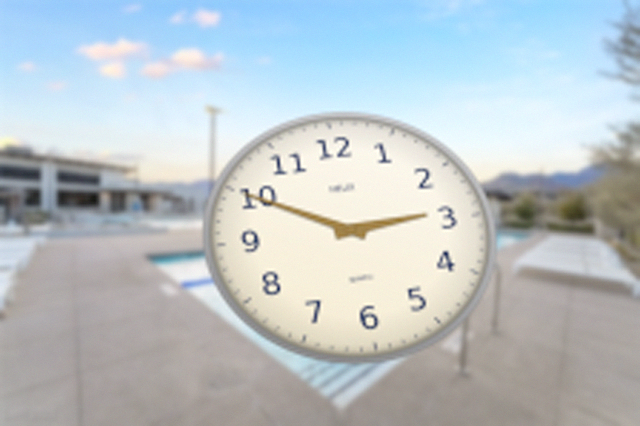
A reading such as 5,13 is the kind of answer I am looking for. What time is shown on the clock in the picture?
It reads 2,50
